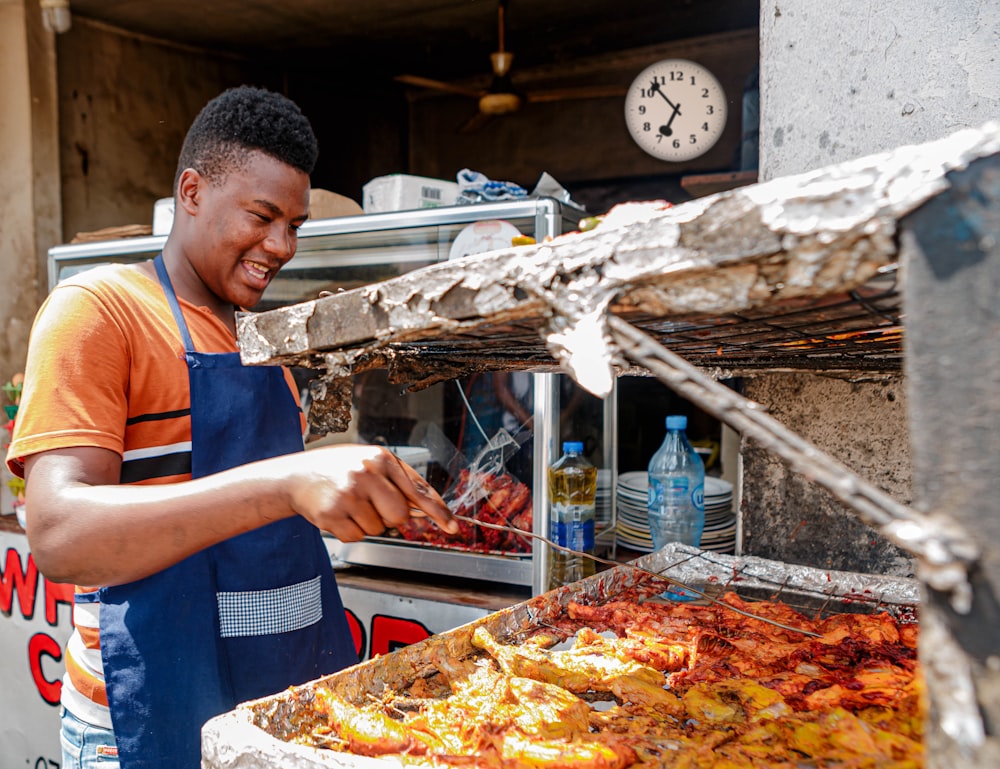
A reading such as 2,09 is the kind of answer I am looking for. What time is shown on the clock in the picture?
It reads 6,53
